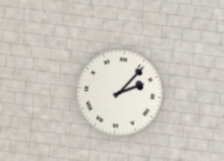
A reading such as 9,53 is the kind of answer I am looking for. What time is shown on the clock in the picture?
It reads 2,06
